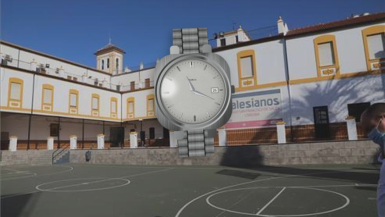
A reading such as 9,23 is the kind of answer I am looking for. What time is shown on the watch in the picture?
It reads 11,19
